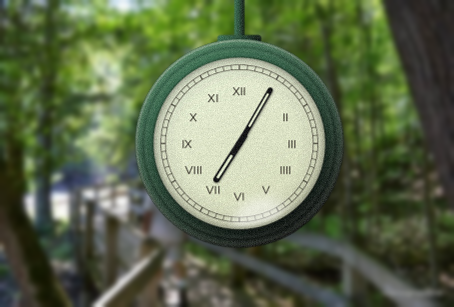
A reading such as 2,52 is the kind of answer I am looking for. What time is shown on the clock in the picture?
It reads 7,05
